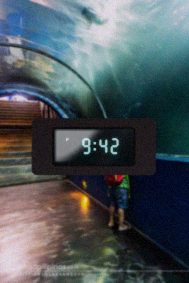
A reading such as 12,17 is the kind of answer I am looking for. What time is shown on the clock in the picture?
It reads 9,42
